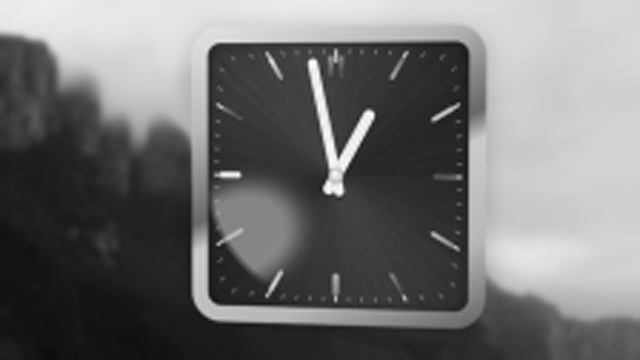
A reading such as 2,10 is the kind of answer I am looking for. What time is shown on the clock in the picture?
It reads 12,58
